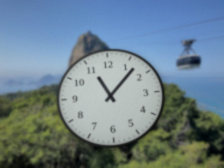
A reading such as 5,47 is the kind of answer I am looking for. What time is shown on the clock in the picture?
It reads 11,07
